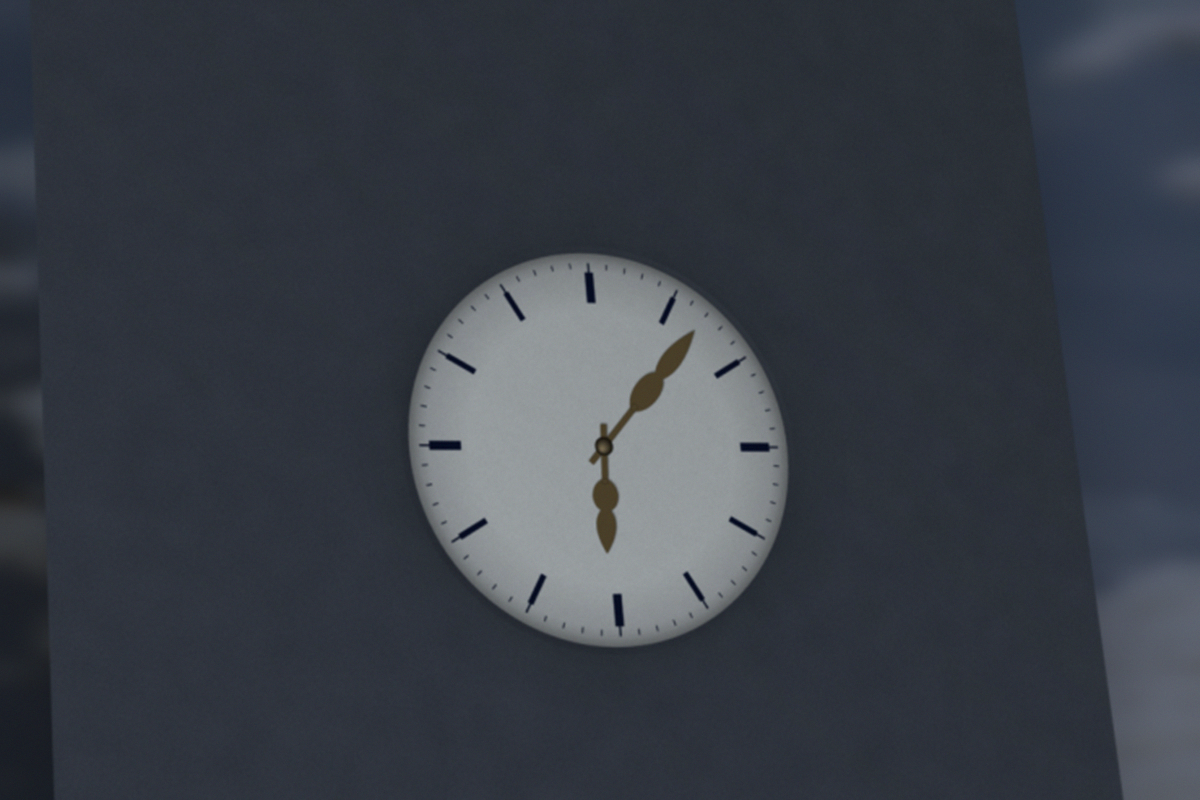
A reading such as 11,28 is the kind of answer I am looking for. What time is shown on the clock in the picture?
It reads 6,07
